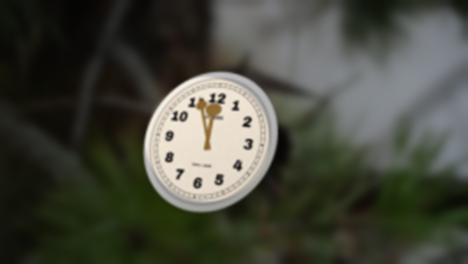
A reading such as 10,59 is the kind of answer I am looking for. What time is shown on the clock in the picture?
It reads 11,56
